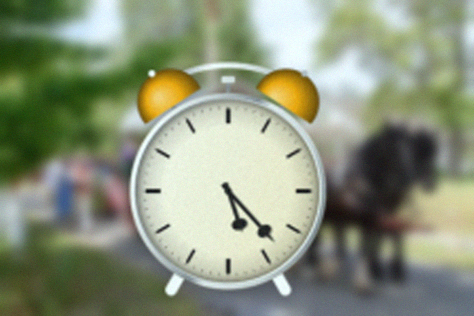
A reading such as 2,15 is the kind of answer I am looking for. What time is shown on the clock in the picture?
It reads 5,23
